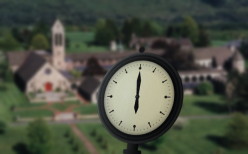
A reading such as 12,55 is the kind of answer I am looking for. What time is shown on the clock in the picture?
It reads 6,00
